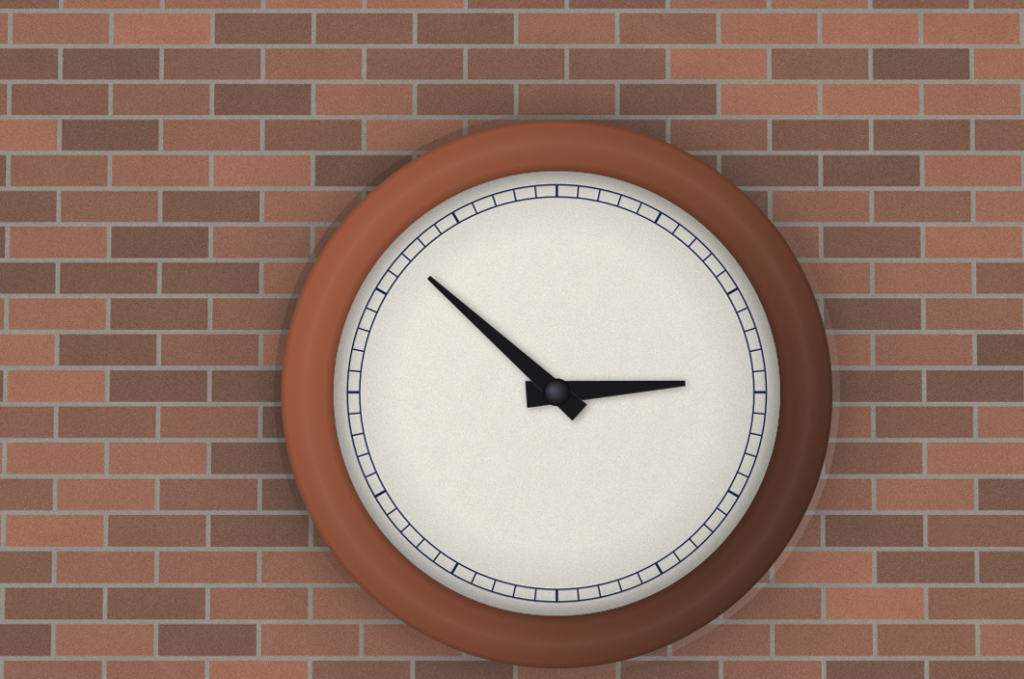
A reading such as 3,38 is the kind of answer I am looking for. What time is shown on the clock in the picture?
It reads 2,52
